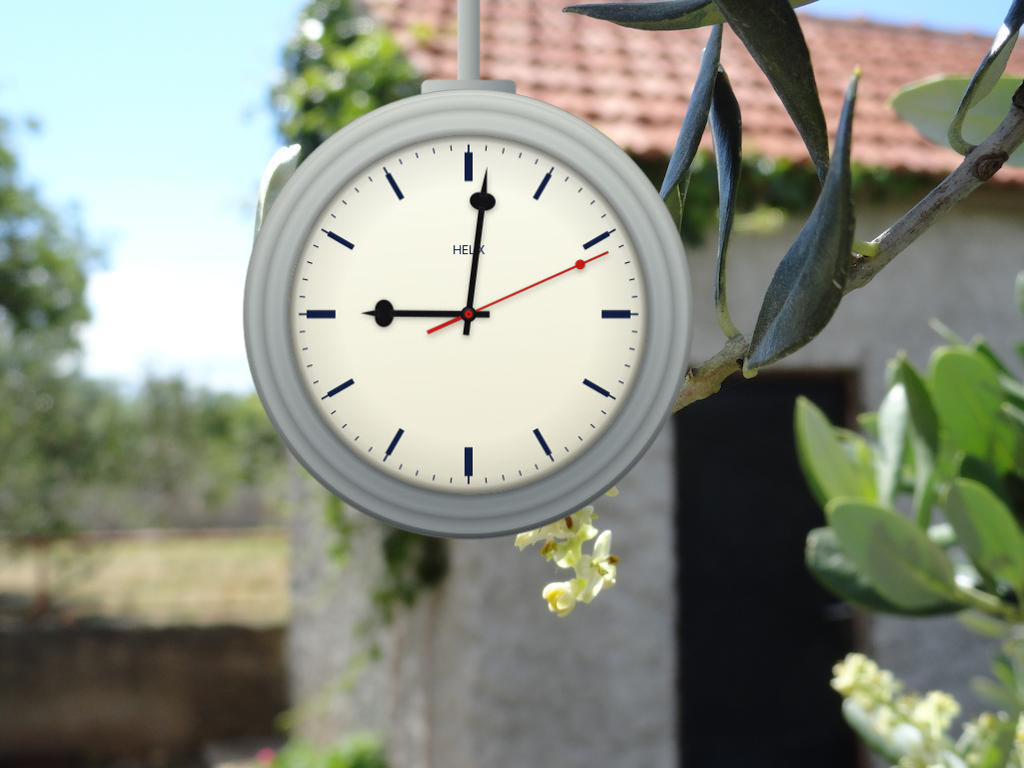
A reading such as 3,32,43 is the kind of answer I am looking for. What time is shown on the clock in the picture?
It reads 9,01,11
